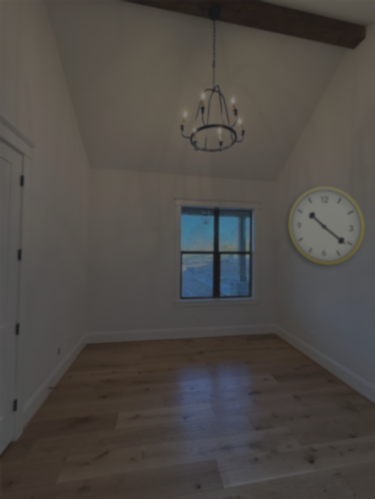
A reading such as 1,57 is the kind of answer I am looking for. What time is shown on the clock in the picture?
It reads 10,21
